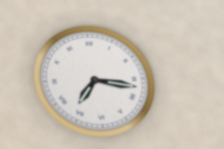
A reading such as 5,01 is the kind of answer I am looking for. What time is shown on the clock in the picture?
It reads 7,17
